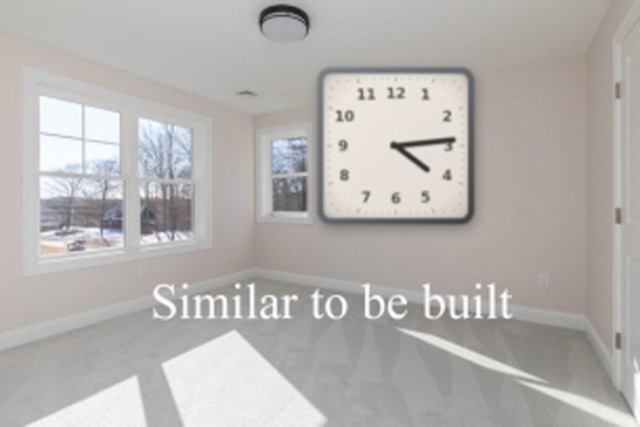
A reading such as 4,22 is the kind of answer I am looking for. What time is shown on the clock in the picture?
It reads 4,14
